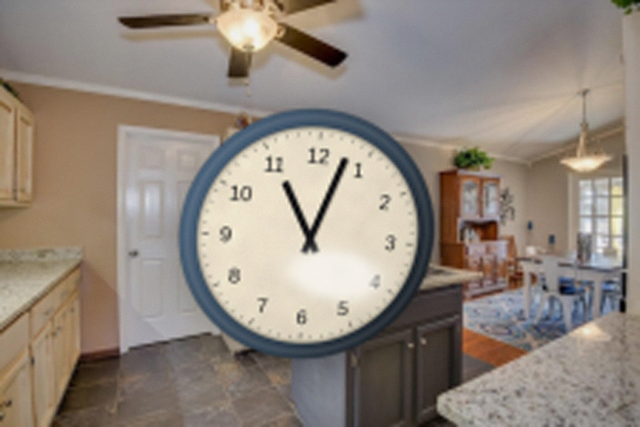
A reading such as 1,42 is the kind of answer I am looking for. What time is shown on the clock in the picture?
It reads 11,03
